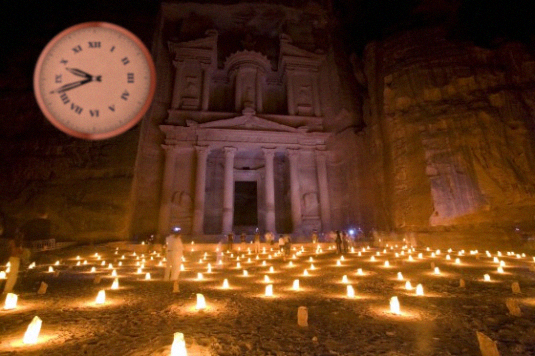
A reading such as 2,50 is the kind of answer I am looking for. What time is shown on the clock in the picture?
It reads 9,42
